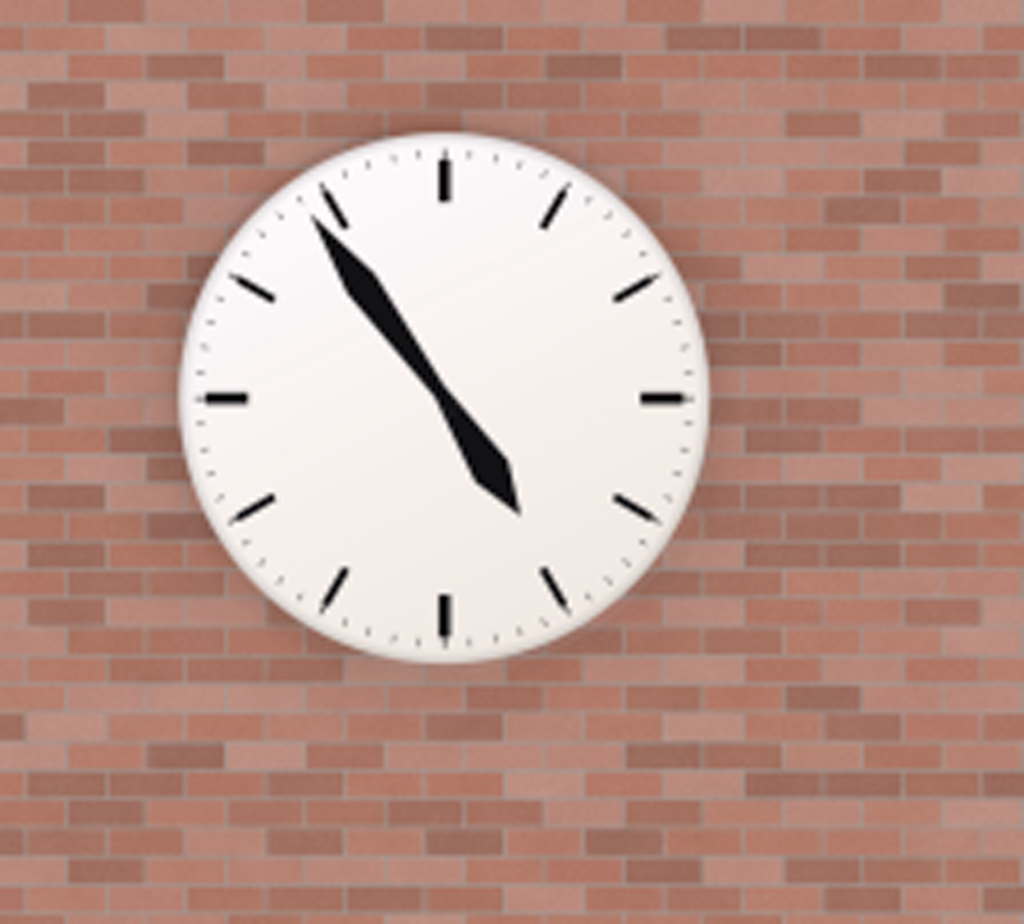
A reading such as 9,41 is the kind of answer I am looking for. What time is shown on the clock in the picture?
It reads 4,54
